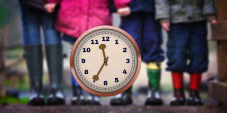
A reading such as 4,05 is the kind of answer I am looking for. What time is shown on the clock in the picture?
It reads 11,35
